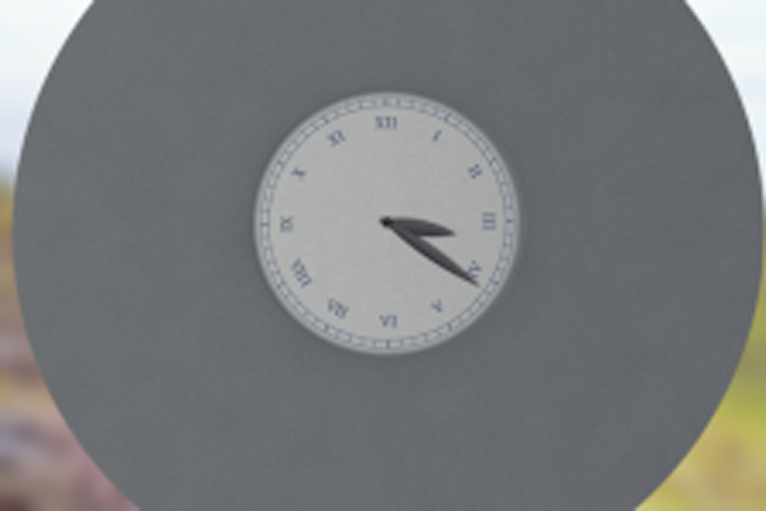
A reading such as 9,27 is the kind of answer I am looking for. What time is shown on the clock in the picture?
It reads 3,21
